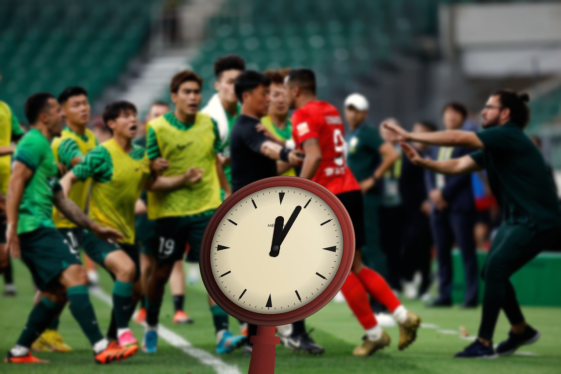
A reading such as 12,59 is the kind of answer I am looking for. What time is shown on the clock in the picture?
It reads 12,04
